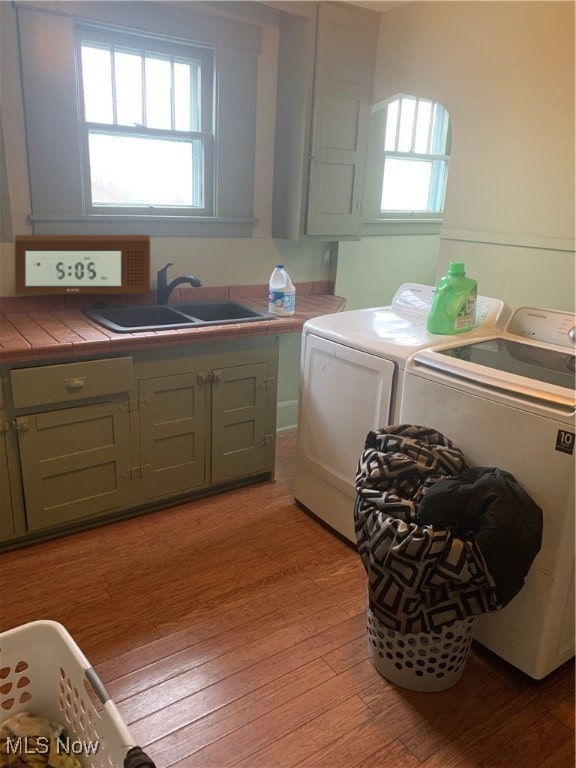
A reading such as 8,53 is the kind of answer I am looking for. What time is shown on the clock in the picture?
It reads 5,05
